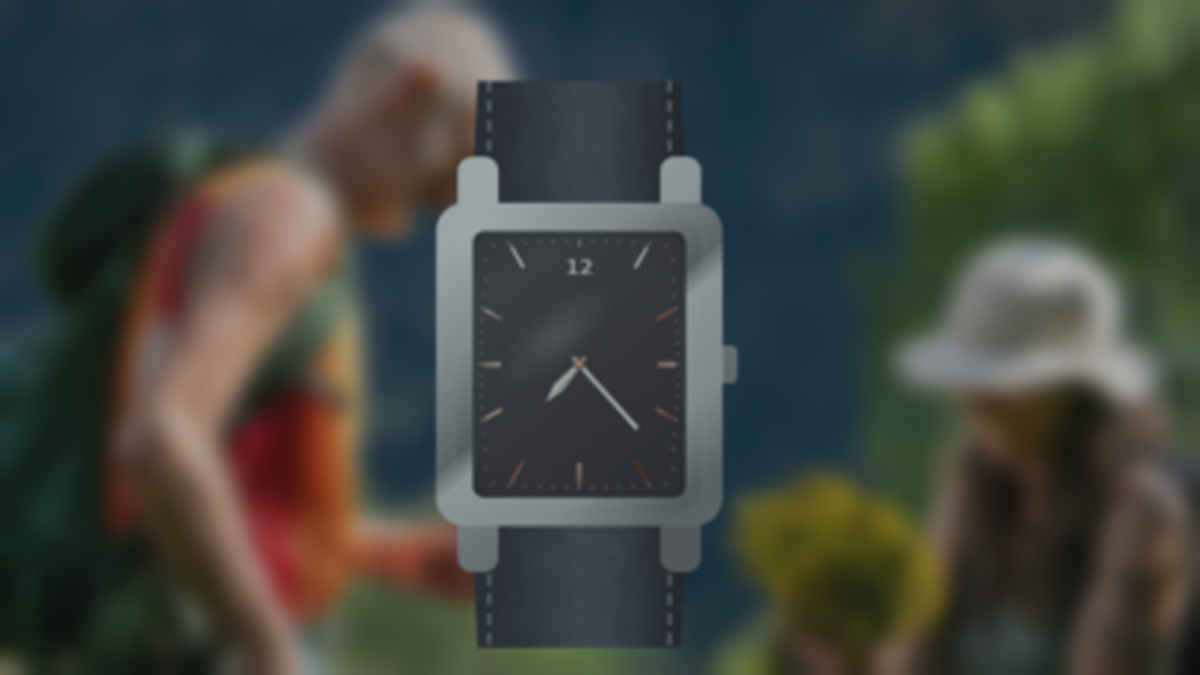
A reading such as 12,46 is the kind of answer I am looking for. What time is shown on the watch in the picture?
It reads 7,23
